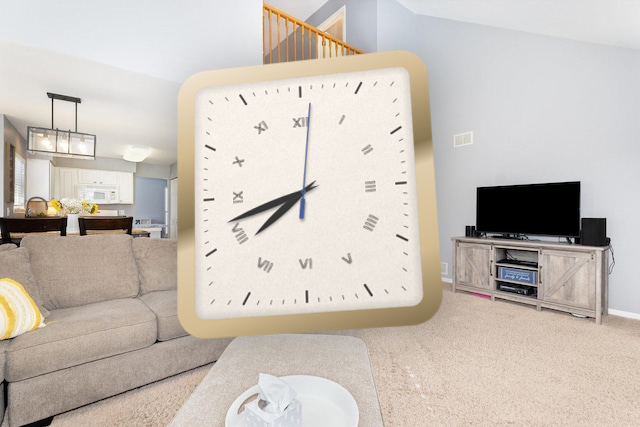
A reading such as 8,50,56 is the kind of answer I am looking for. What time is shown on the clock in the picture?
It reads 7,42,01
